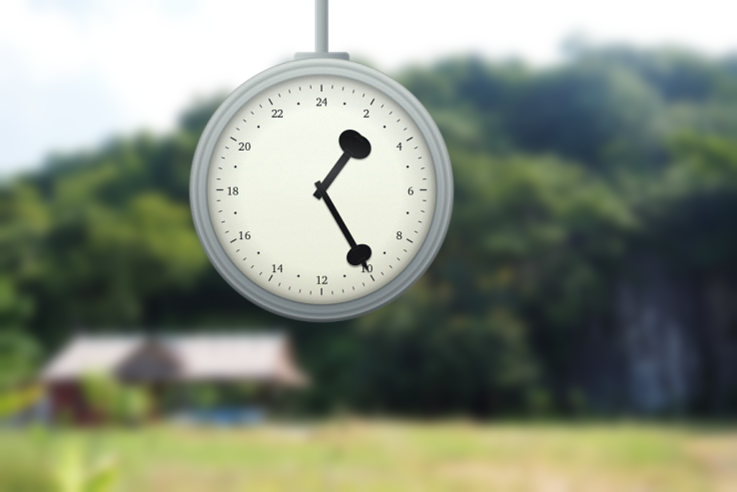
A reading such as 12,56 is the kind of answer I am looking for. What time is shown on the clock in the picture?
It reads 2,25
